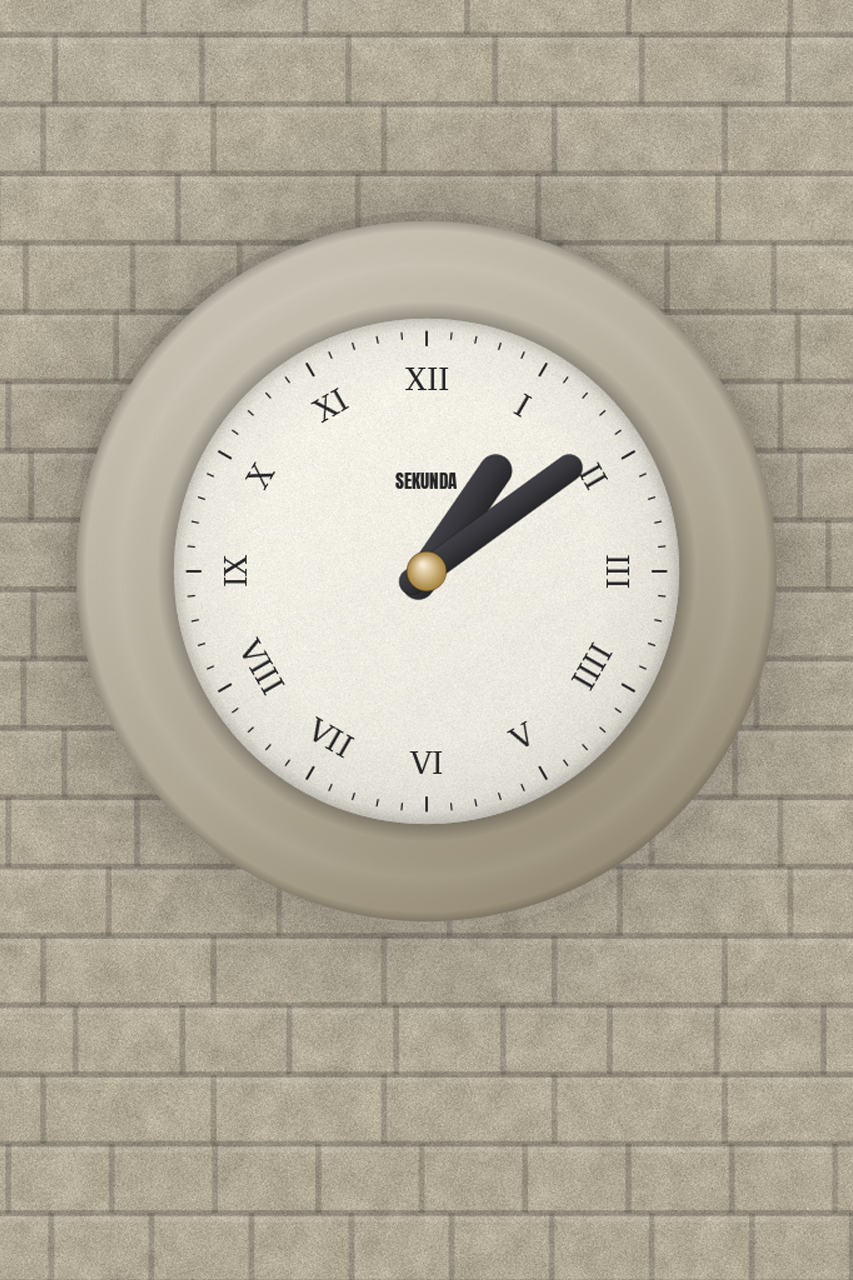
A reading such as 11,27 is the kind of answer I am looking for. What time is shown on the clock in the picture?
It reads 1,09
